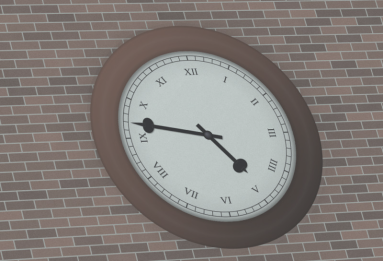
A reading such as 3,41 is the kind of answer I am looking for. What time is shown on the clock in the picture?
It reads 4,47
